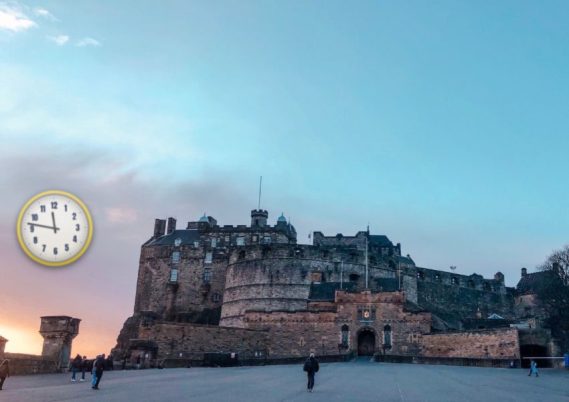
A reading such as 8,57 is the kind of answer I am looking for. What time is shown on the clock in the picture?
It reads 11,47
